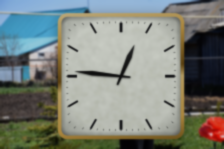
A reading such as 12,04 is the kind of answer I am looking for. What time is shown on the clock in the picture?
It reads 12,46
